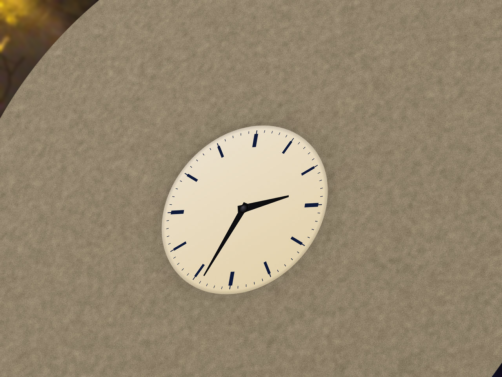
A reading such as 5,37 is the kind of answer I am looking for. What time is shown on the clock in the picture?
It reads 2,34
